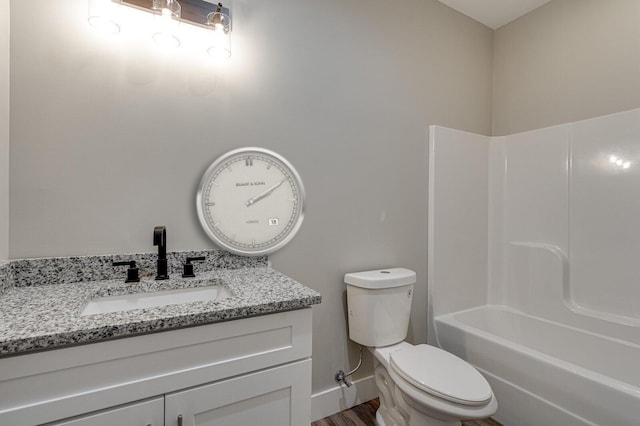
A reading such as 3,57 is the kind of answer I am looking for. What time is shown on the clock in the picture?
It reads 2,10
